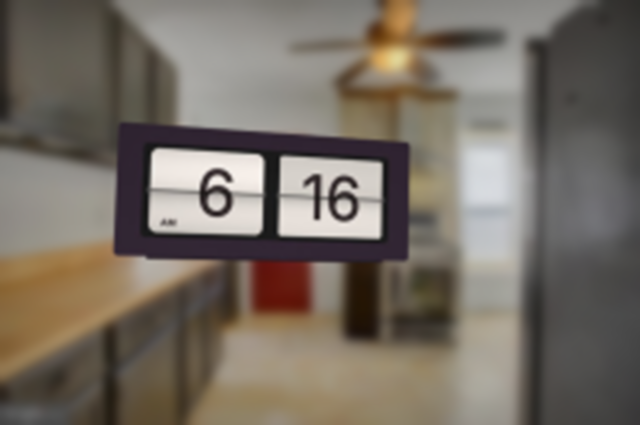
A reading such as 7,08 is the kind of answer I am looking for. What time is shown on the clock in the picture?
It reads 6,16
